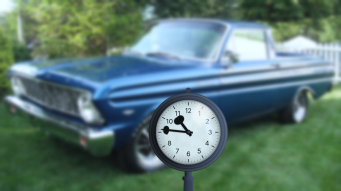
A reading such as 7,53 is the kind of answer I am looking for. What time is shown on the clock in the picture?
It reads 10,46
